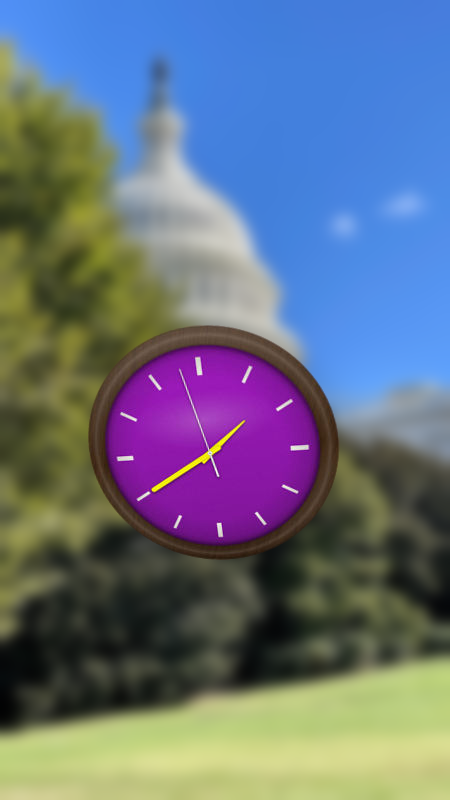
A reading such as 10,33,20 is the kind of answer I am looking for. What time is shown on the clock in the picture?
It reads 1,39,58
